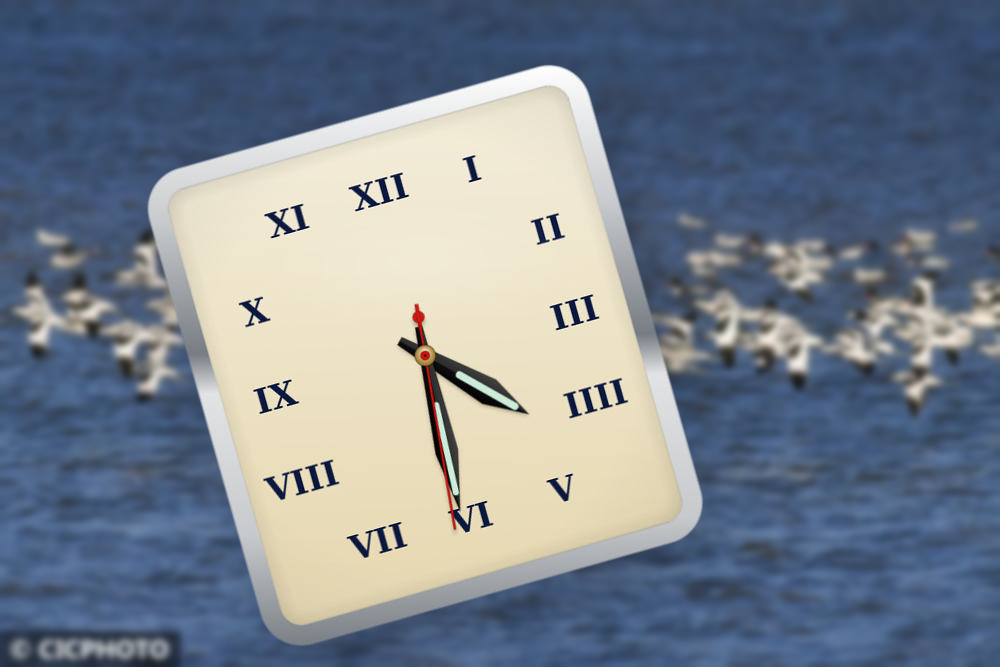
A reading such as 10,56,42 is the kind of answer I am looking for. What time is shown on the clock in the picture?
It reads 4,30,31
